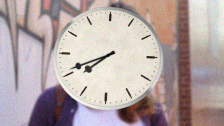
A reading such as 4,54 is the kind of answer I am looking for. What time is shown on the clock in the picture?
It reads 7,41
